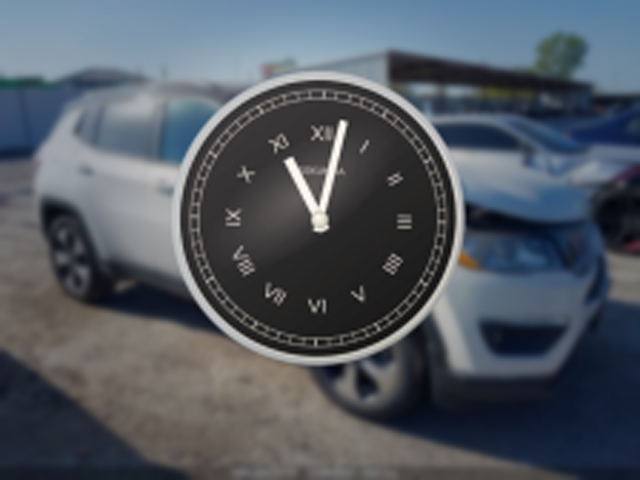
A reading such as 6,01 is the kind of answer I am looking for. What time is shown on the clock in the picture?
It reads 11,02
